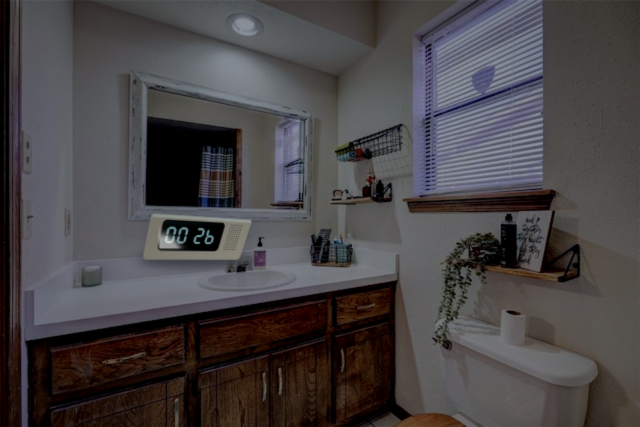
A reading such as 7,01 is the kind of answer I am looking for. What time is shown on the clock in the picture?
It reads 0,26
